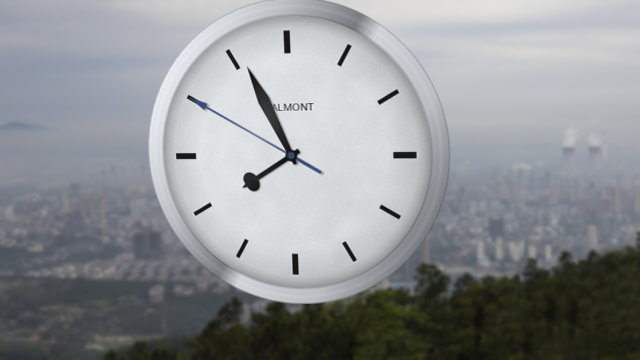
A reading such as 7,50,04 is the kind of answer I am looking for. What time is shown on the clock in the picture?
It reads 7,55,50
